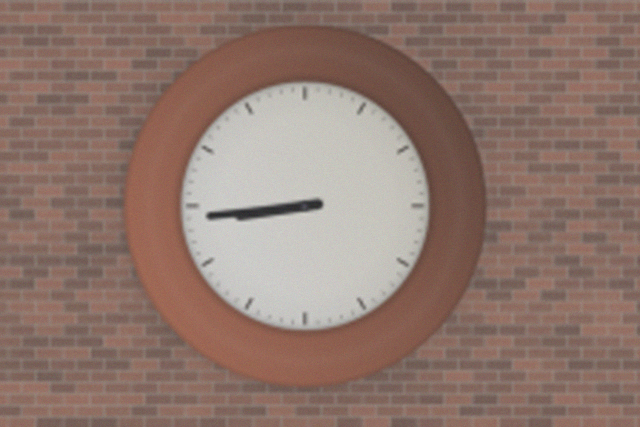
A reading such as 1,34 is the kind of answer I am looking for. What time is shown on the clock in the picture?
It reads 8,44
